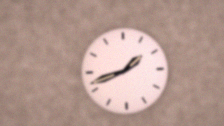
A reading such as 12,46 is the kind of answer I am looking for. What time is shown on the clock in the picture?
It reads 1,42
